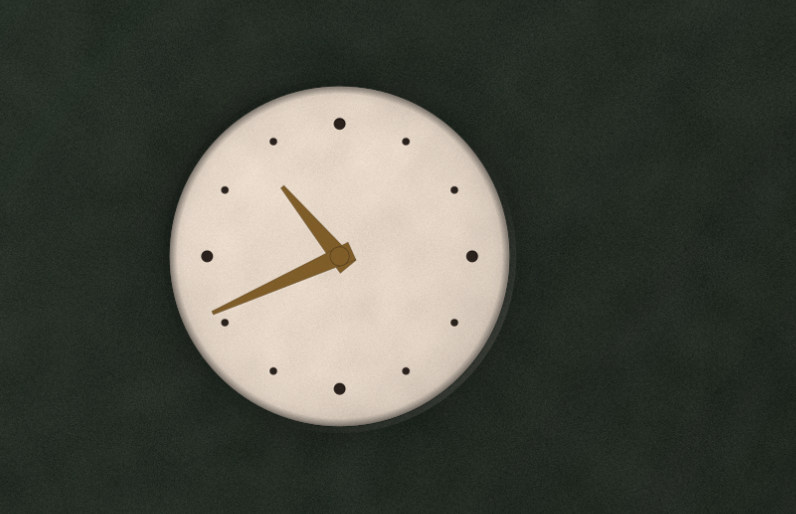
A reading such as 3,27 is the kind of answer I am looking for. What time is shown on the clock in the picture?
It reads 10,41
